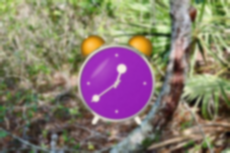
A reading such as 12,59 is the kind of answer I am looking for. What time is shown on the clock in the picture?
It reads 12,39
